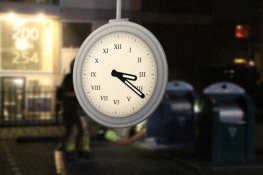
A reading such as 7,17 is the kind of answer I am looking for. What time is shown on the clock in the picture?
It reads 3,21
